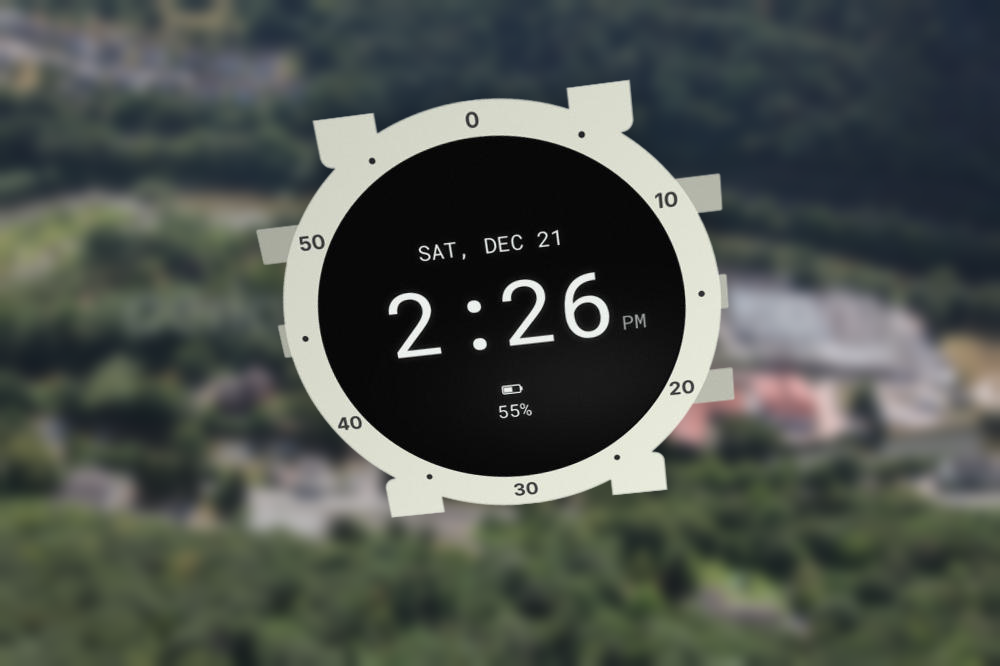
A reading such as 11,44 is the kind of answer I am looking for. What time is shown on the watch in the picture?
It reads 2,26
